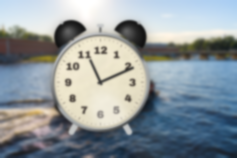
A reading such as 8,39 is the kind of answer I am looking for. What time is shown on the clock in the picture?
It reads 11,11
